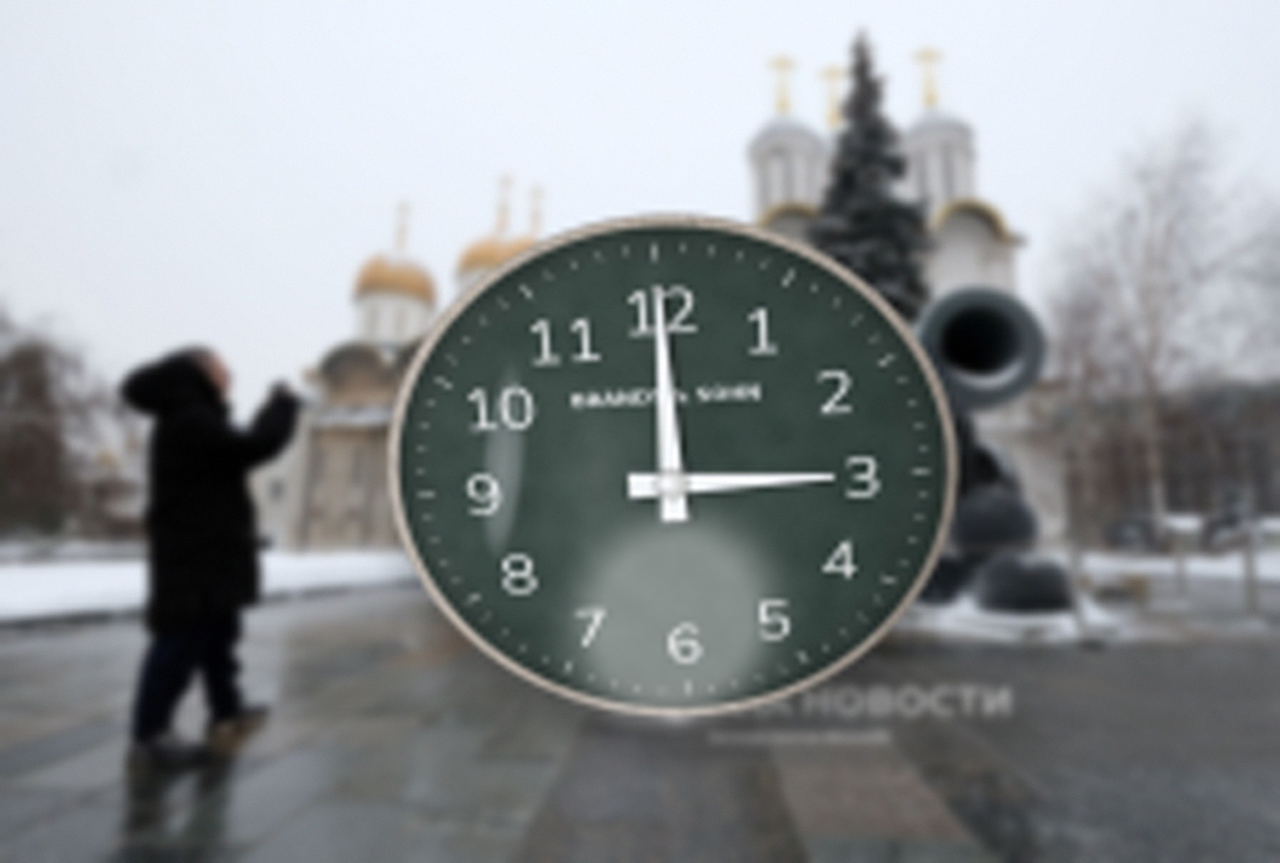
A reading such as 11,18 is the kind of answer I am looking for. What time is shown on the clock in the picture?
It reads 3,00
